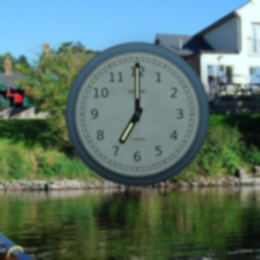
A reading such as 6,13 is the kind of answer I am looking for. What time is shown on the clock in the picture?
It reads 7,00
